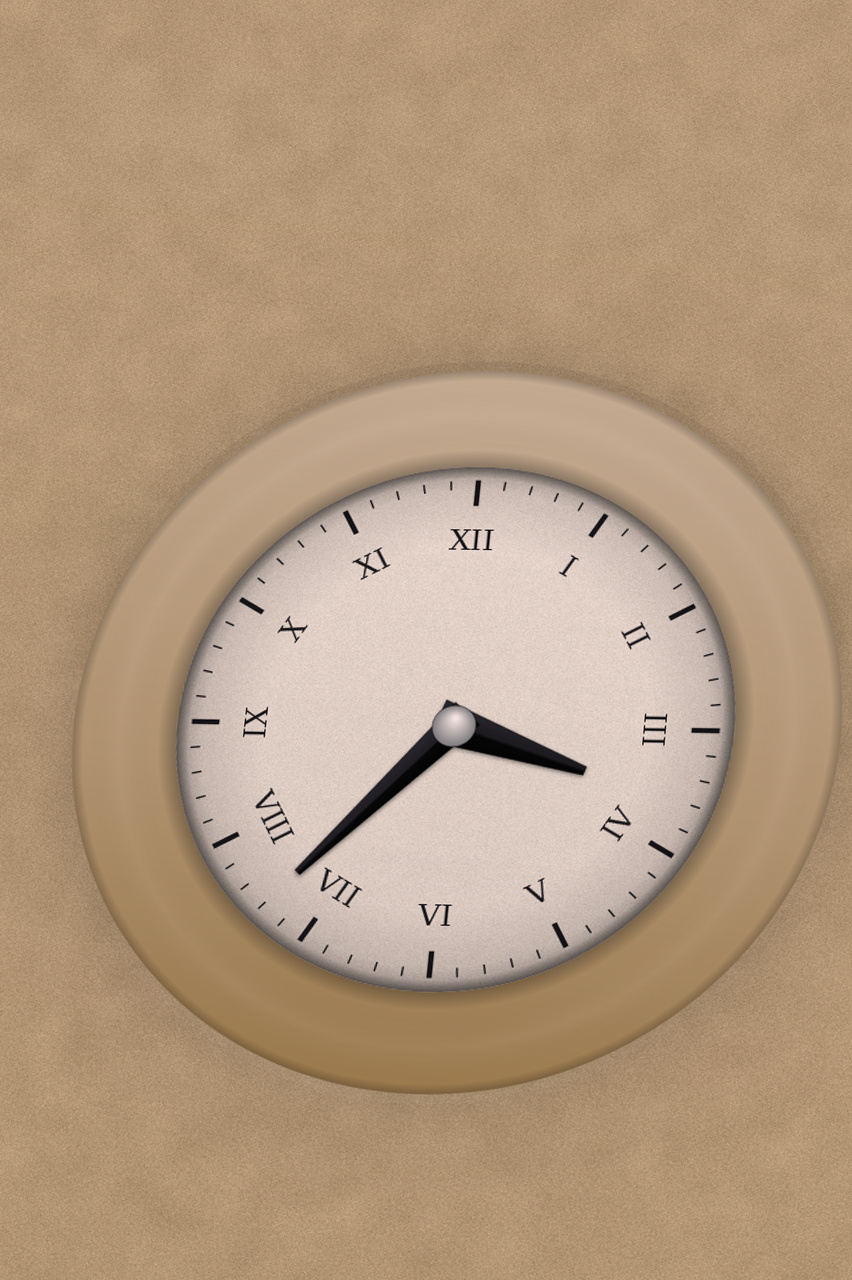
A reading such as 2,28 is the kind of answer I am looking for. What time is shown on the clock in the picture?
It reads 3,37
